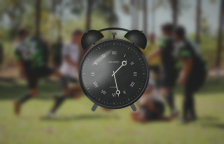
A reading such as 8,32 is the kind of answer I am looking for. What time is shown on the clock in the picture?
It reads 1,28
